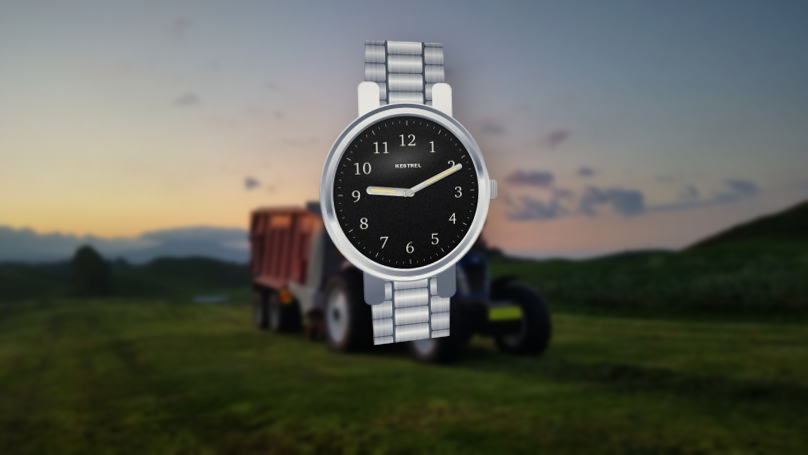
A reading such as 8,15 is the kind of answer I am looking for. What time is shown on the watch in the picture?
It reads 9,11
